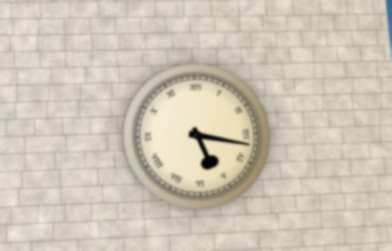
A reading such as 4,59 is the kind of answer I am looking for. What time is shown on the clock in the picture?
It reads 5,17
